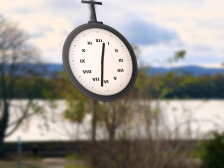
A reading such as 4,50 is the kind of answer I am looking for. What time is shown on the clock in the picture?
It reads 12,32
